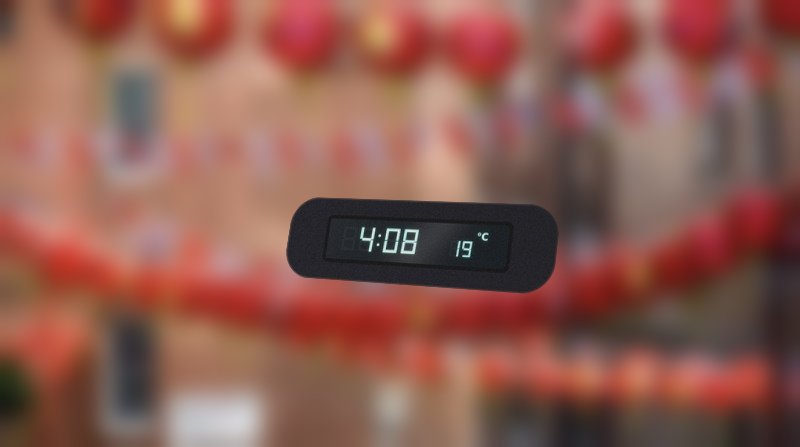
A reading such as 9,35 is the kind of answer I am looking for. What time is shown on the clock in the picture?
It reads 4,08
